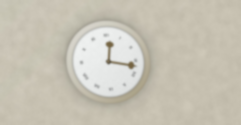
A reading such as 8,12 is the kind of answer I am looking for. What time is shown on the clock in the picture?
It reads 12,17
